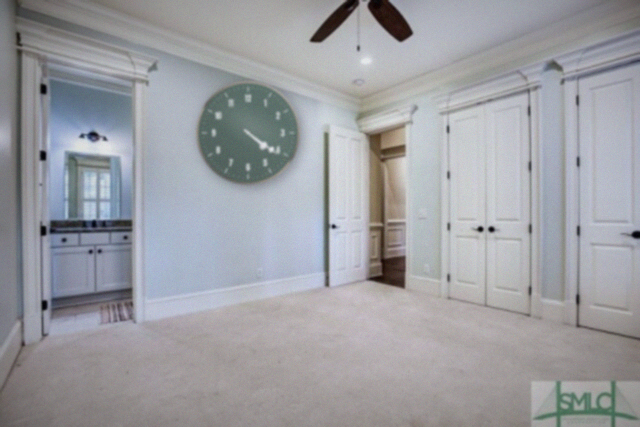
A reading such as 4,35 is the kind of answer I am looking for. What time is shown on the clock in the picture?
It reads 4,21
